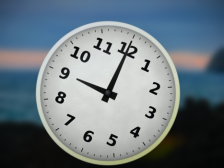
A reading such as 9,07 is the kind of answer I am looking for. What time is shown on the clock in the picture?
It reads 9,00
